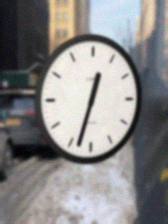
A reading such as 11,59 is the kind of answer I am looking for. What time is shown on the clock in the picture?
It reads 12,33
